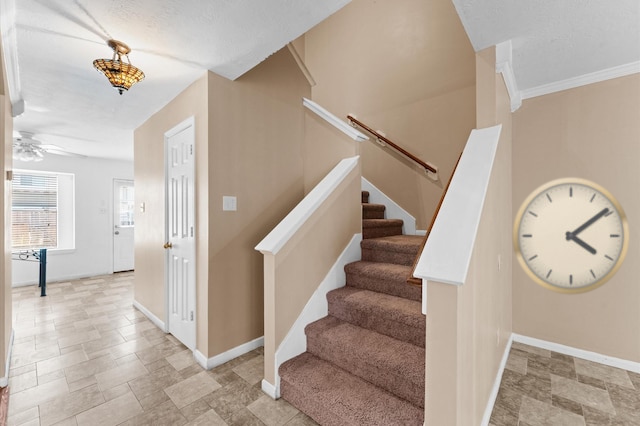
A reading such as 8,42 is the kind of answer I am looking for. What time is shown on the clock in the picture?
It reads 4,09
